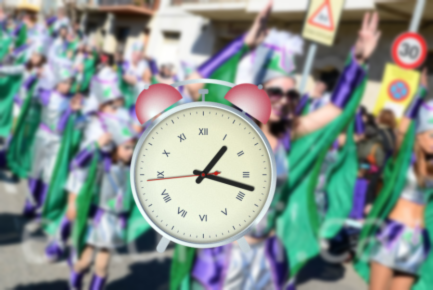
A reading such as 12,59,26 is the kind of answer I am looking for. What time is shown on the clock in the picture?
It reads 1,17,44
